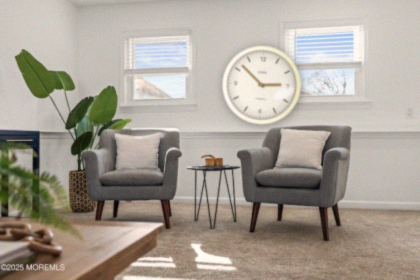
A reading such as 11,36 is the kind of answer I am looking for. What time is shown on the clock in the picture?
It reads 2,52
